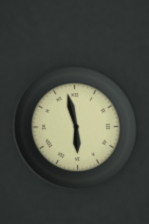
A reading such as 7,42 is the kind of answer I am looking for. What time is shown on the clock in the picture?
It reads 5,58
